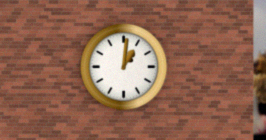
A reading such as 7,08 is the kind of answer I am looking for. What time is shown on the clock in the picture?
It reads 1,01
